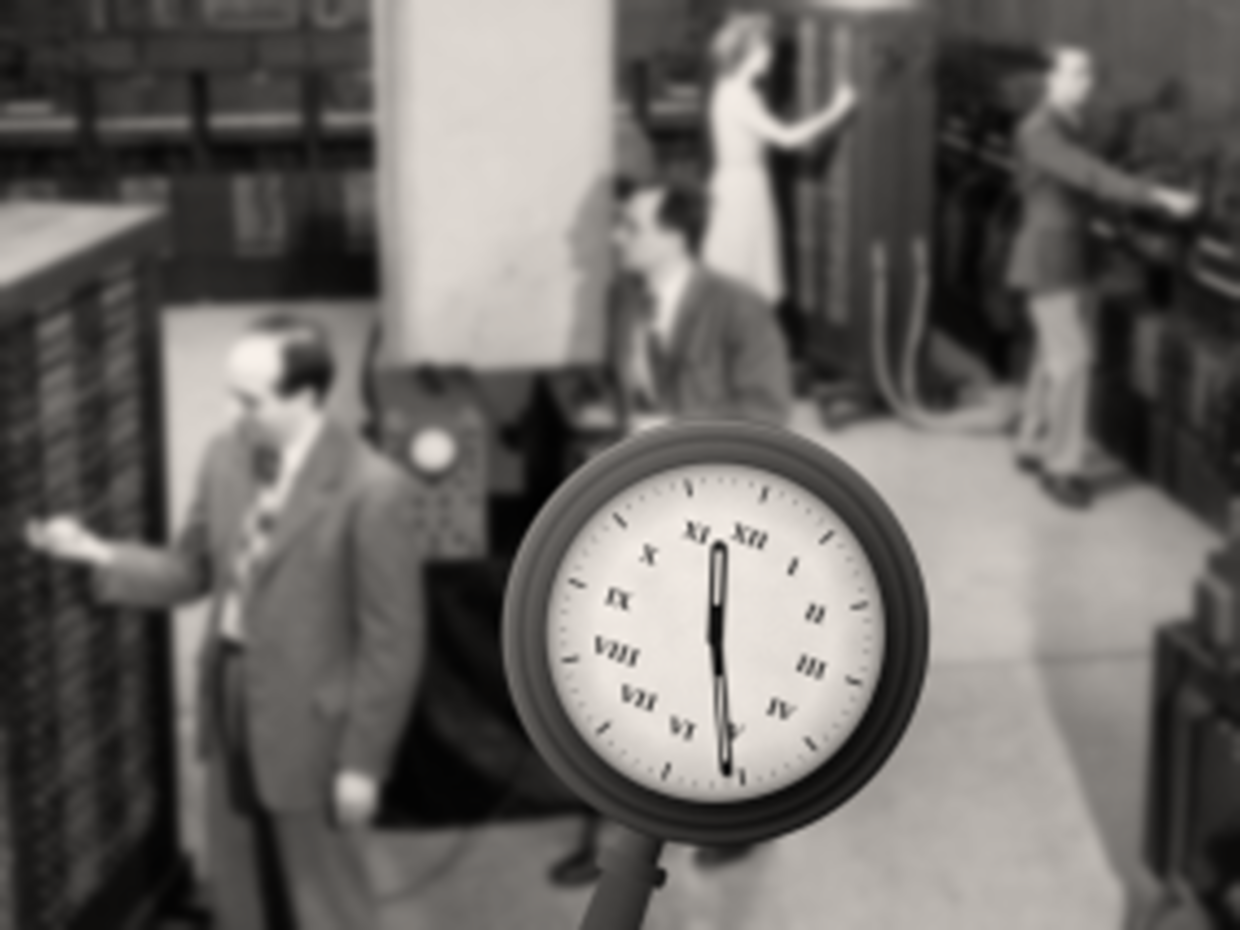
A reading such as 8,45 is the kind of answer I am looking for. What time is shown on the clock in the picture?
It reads 11,26
